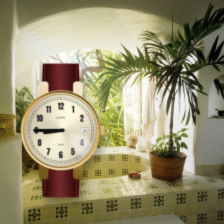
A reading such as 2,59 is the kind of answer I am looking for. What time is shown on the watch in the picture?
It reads 8,45
